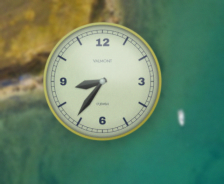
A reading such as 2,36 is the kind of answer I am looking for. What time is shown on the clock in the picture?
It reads 8,36
